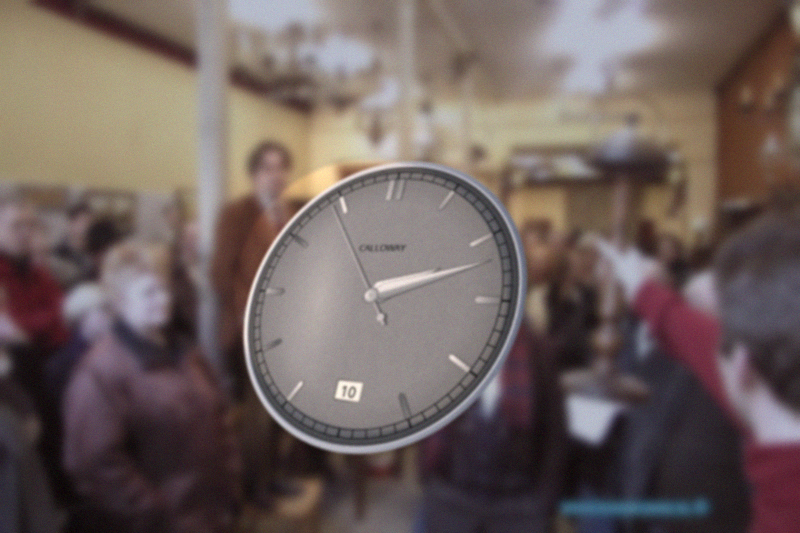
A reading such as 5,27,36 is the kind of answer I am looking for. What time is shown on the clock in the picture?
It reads 2,11,54
